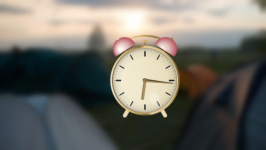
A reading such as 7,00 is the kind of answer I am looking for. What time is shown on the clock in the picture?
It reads 6,16
